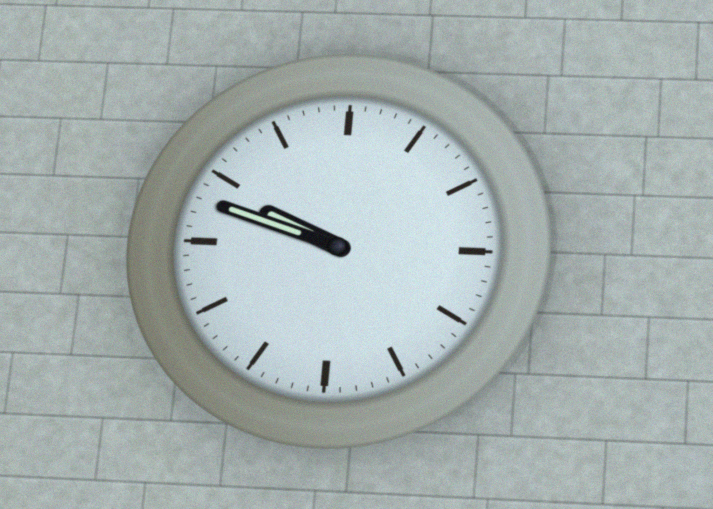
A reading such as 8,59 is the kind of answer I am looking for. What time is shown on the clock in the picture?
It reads 9,48
